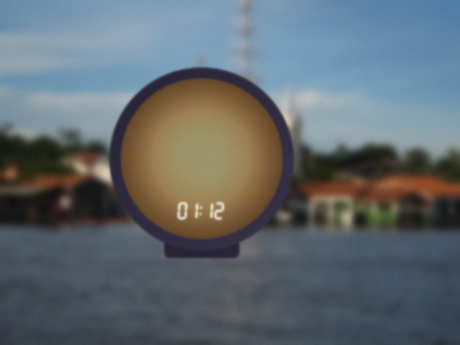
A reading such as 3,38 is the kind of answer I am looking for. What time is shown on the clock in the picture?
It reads 1,12
